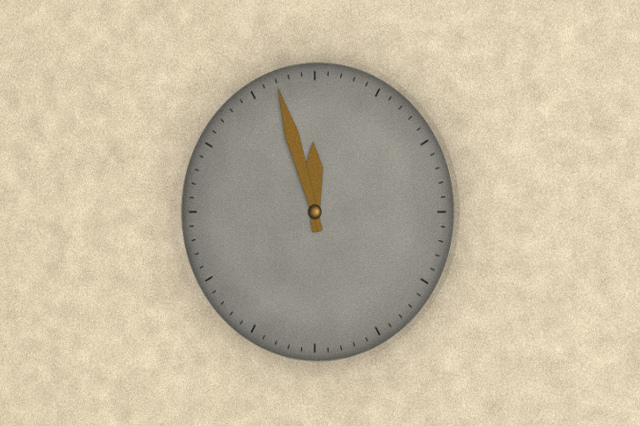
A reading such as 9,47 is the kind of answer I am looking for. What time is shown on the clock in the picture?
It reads 11,57
